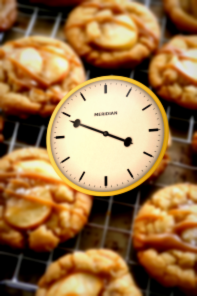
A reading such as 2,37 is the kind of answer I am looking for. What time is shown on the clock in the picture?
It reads 3,49
